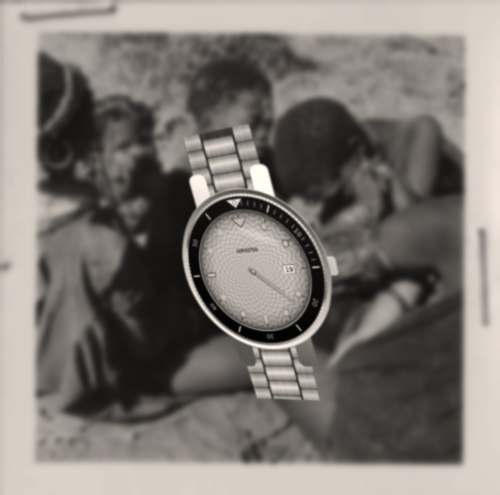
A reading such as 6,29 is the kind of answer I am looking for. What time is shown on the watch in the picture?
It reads 4,22
